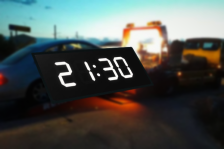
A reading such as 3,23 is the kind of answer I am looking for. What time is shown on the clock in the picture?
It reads 21,30
